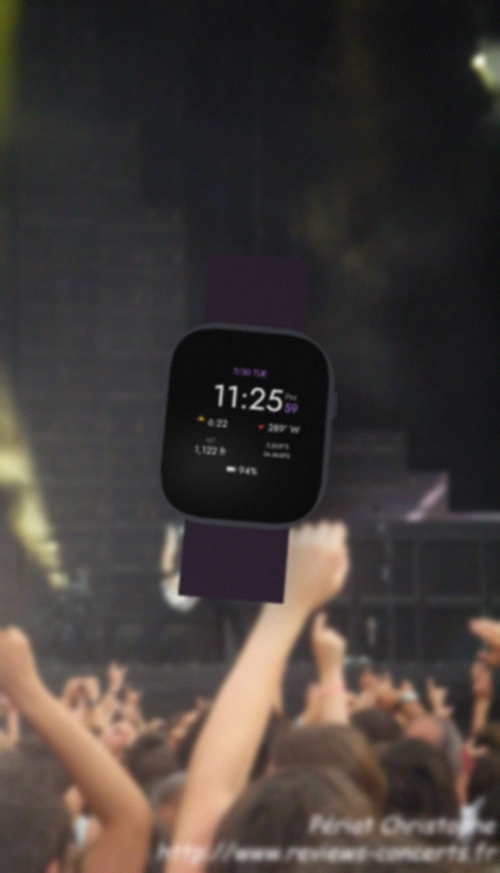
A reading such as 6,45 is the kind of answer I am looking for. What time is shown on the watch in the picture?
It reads 11,25
